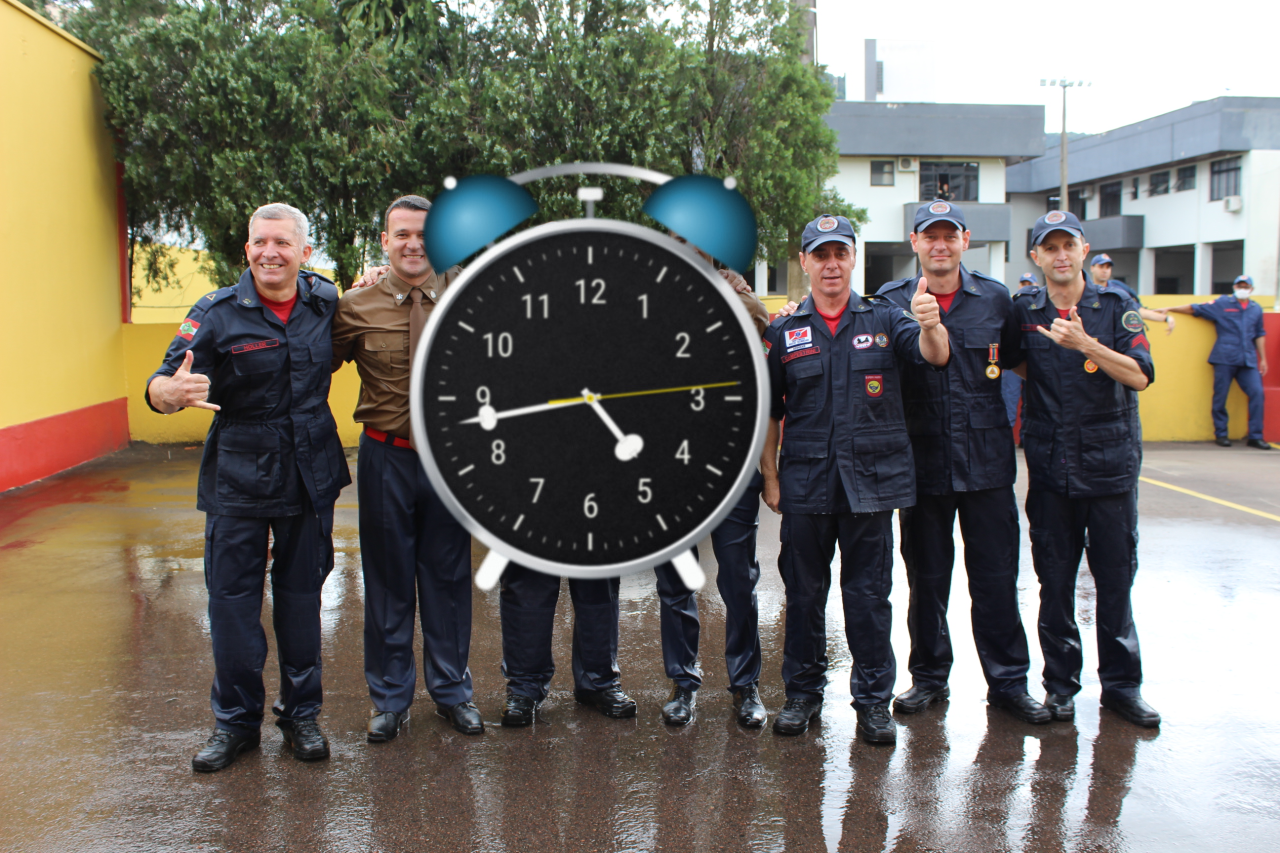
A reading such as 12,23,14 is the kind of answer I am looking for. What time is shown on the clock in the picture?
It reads 4,43,14
